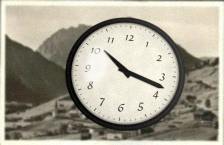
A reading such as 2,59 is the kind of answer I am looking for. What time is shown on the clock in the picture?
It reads 10,18
